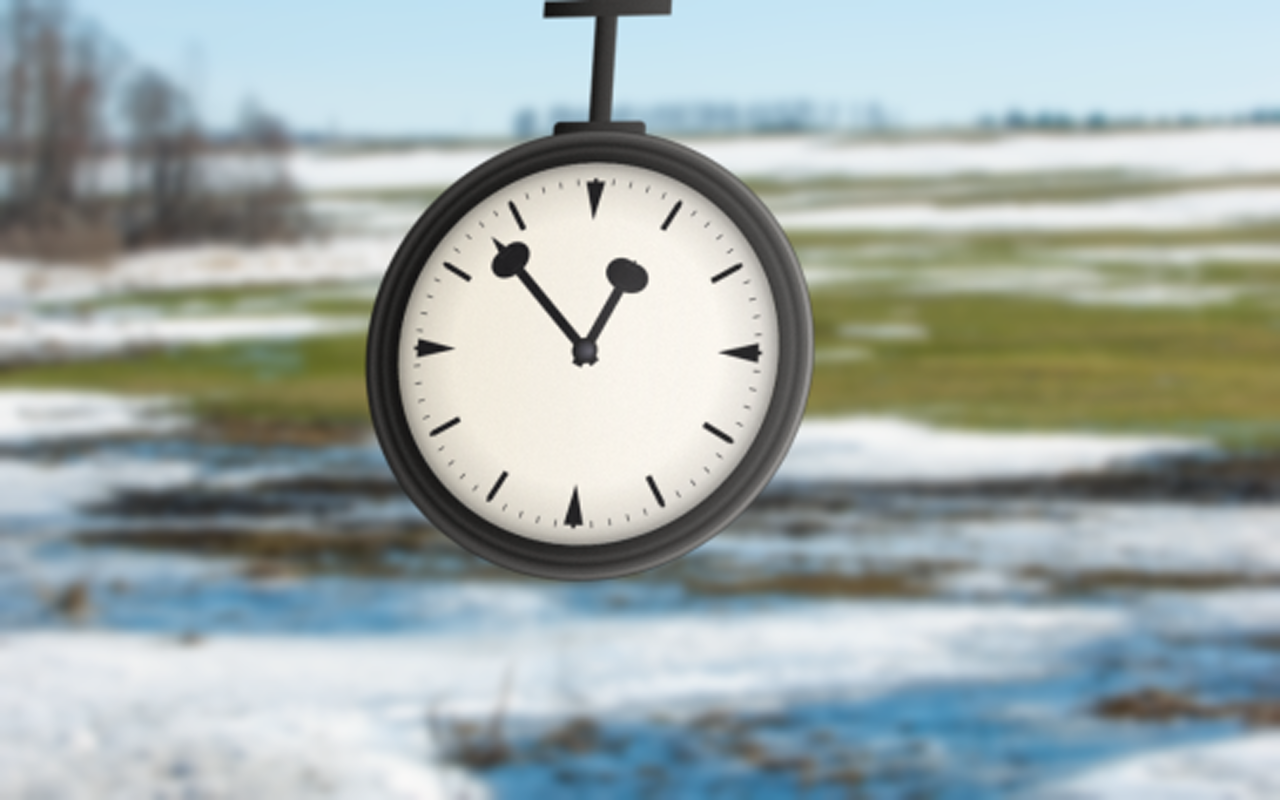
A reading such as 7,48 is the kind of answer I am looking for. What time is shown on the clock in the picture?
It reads 12,53
